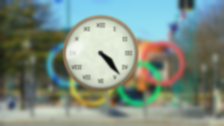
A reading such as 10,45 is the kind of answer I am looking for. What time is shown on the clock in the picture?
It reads 4,23
